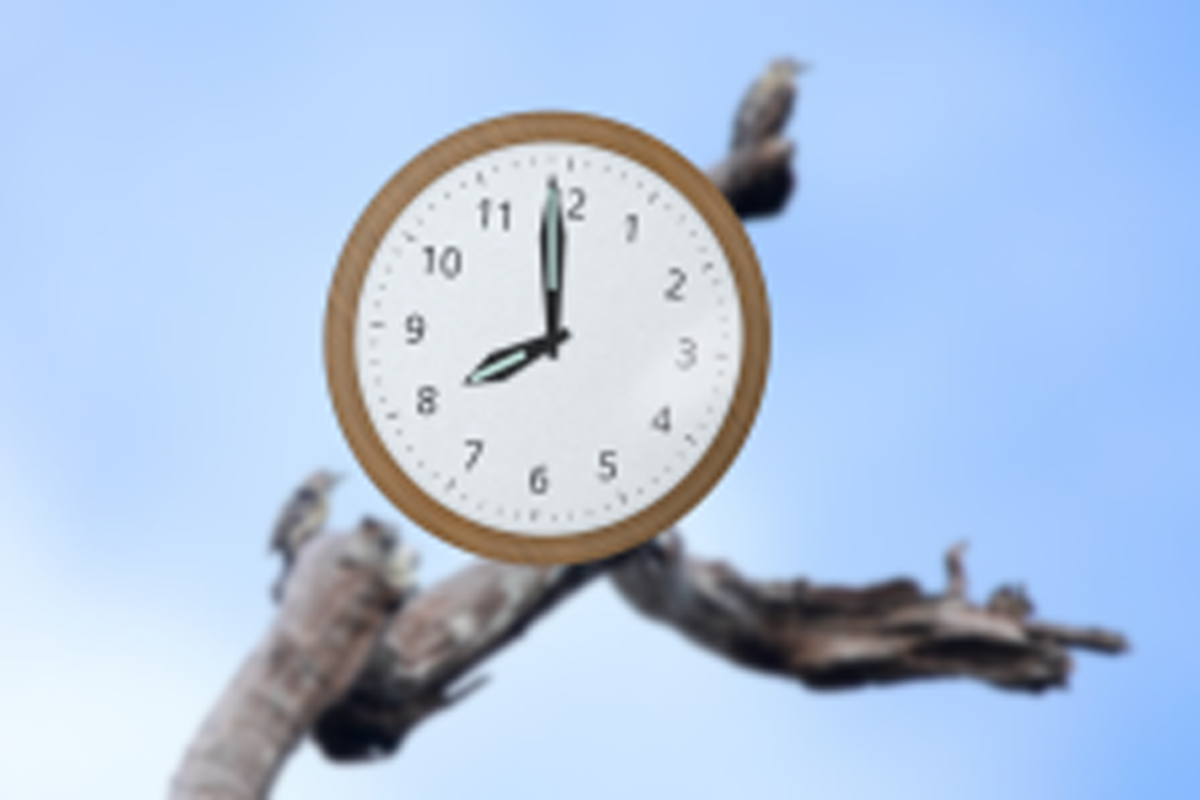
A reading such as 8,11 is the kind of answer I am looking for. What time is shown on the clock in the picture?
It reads 7,59
